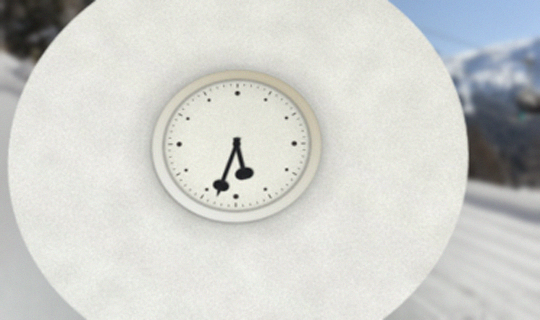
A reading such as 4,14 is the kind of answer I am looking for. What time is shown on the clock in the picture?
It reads 5,33
